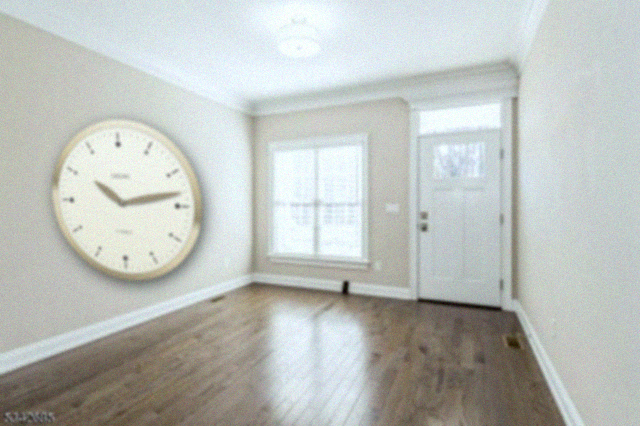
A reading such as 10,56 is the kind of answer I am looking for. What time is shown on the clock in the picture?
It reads 10,13
